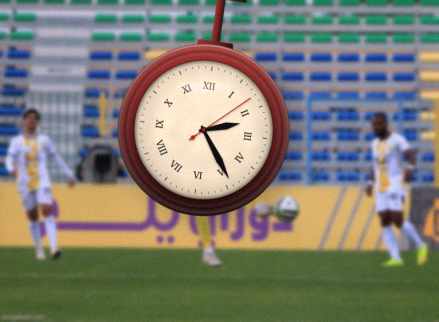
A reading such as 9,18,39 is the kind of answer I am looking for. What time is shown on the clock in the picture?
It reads 2,24,08
